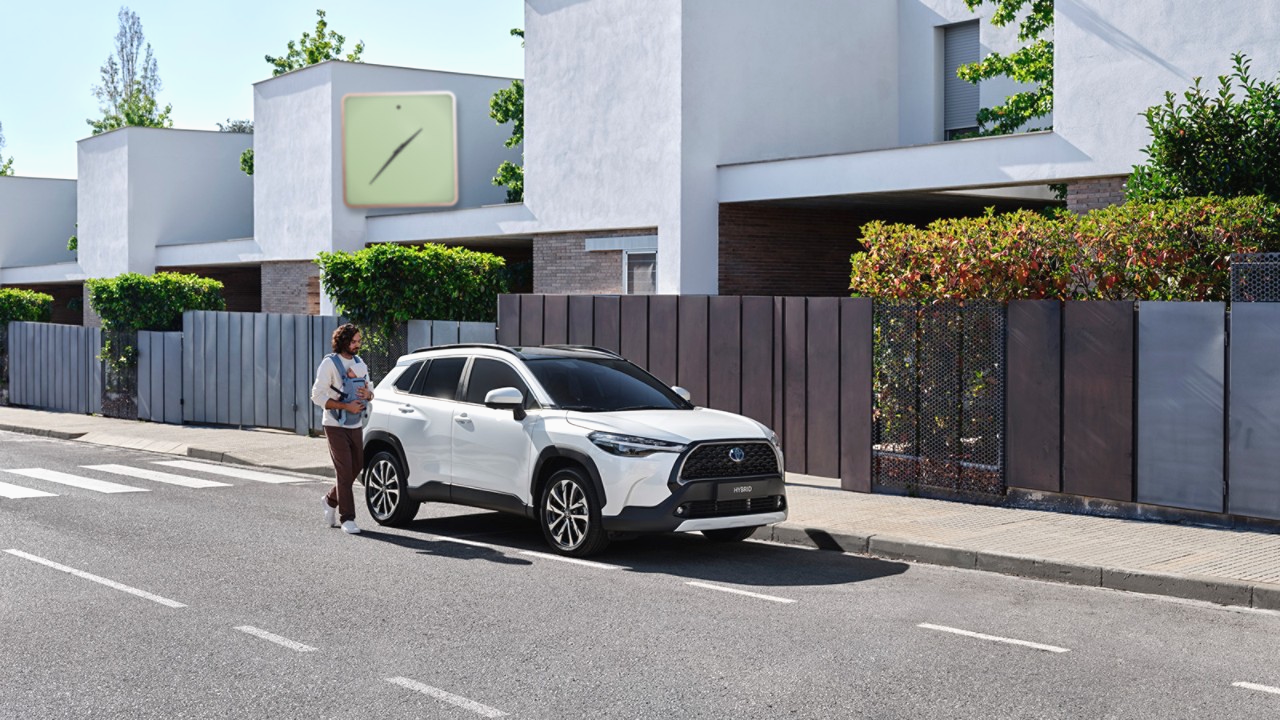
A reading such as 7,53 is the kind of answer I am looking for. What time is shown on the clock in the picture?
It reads 1,37
